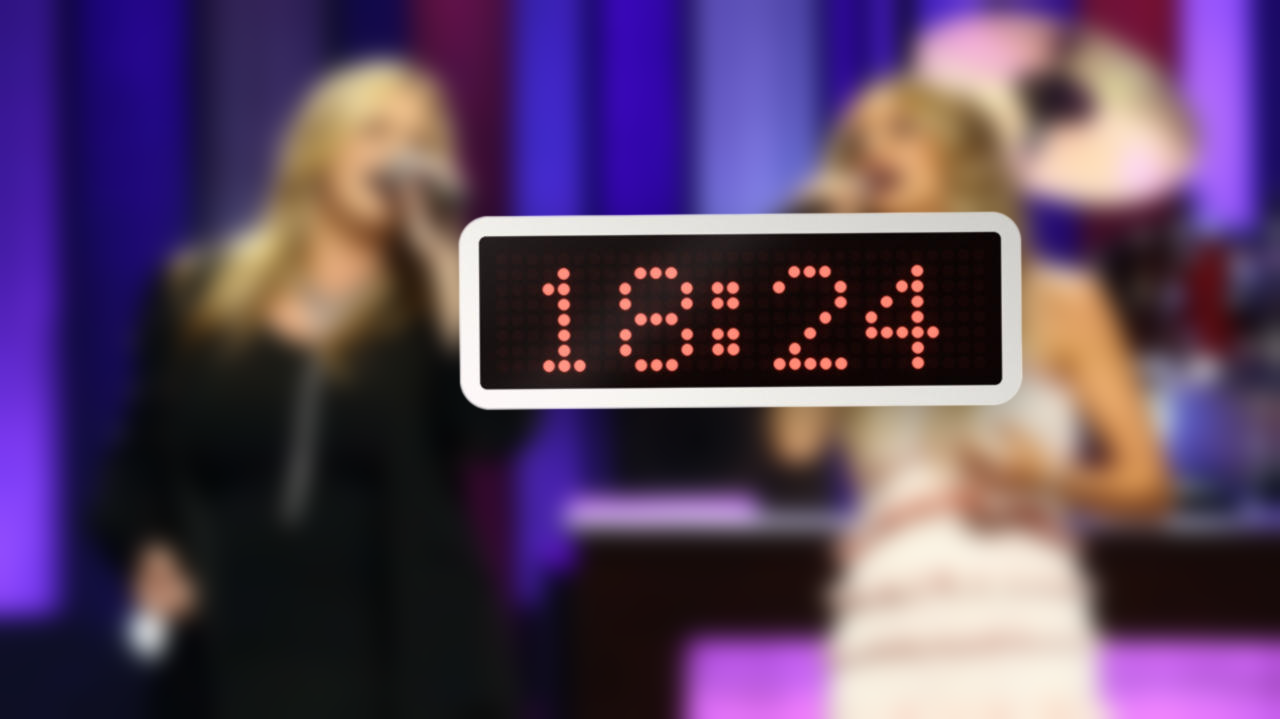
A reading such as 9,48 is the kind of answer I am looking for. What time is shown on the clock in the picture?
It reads 18,24
